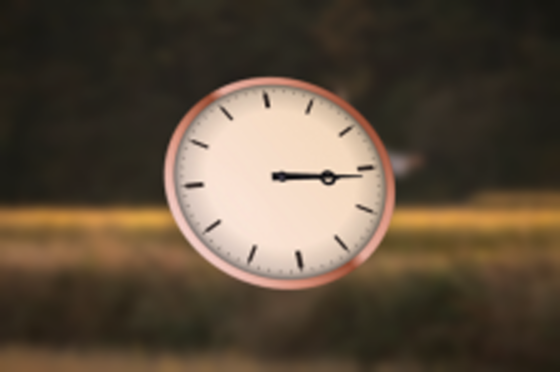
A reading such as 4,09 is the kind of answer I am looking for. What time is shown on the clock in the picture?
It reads 3,16
